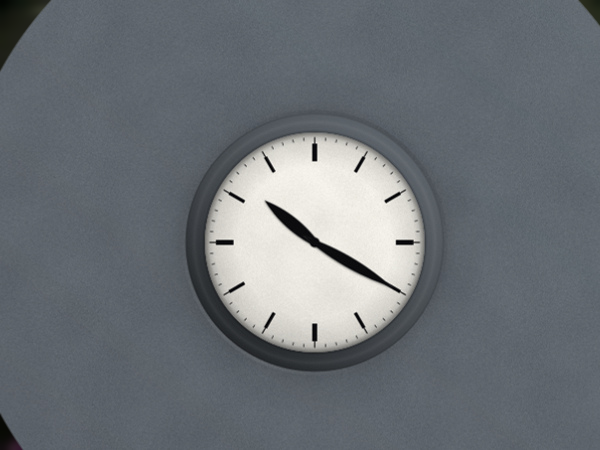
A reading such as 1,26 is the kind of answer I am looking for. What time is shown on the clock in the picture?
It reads 10,20
